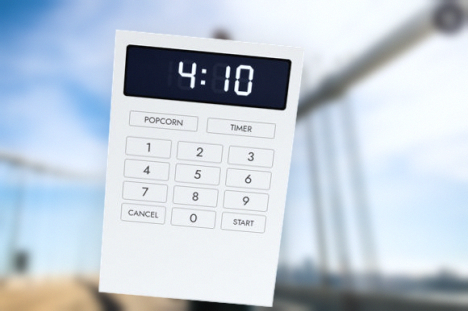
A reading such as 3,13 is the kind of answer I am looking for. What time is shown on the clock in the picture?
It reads 4,10
